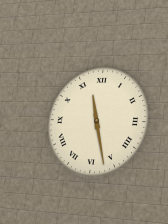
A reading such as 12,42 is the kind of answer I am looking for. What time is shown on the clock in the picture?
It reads 11,27
